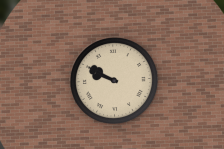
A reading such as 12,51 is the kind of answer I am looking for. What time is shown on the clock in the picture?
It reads 9,50
